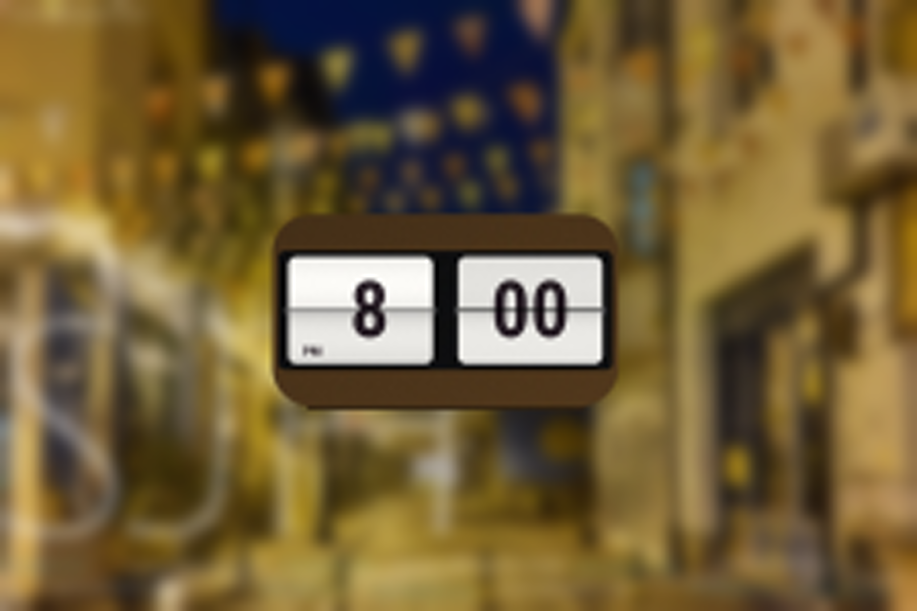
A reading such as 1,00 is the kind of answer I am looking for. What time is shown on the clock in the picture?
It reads 8,00
